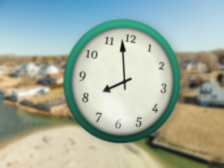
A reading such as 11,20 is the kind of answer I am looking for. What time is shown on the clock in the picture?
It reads 7,58
